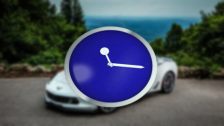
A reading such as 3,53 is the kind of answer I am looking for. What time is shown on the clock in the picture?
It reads 11,16
